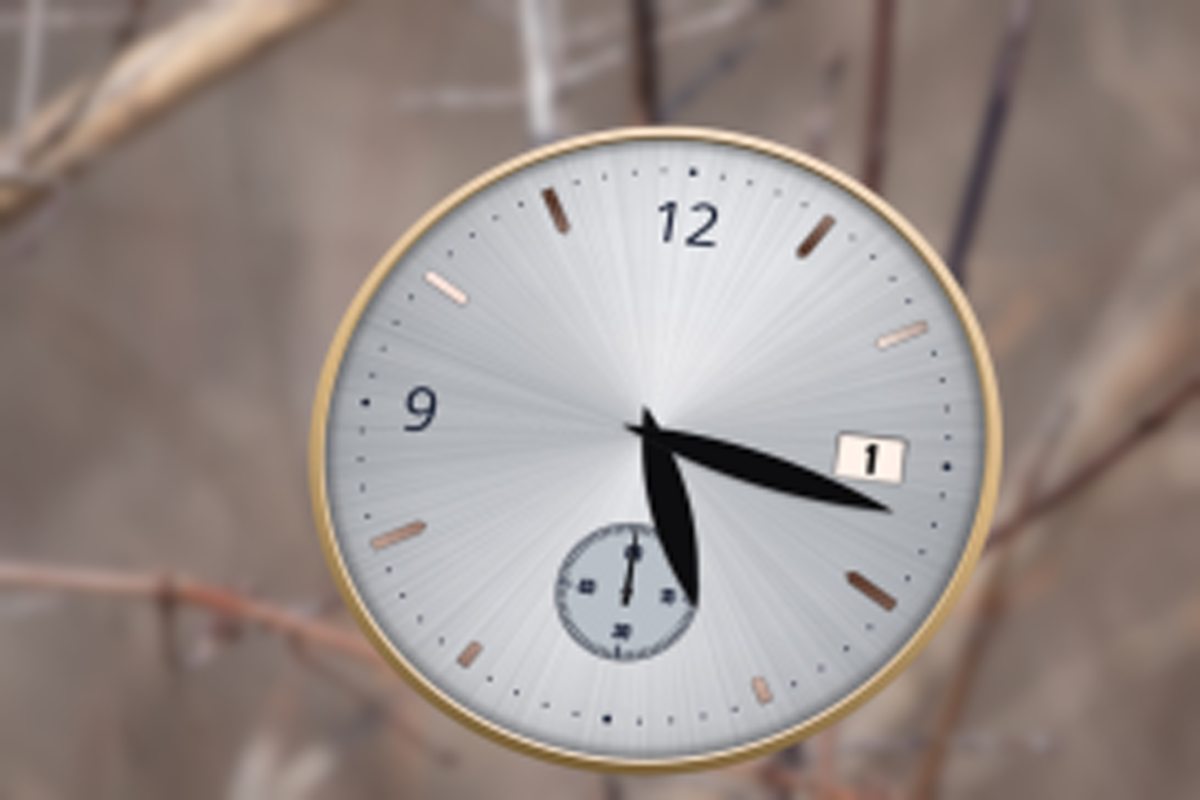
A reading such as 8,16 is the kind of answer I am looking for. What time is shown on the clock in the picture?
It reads 5,17
